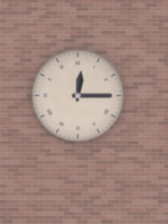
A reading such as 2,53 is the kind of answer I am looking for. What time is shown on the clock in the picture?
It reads 12,15
